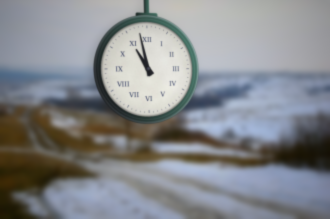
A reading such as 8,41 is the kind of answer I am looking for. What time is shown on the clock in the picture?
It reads 10,58
